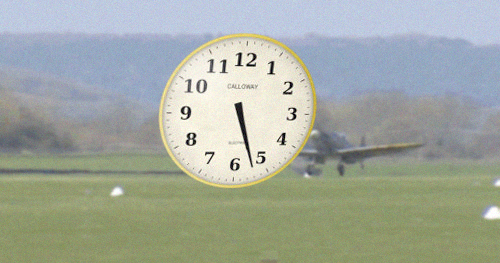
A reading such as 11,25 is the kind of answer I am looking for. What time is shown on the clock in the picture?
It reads 5,27
